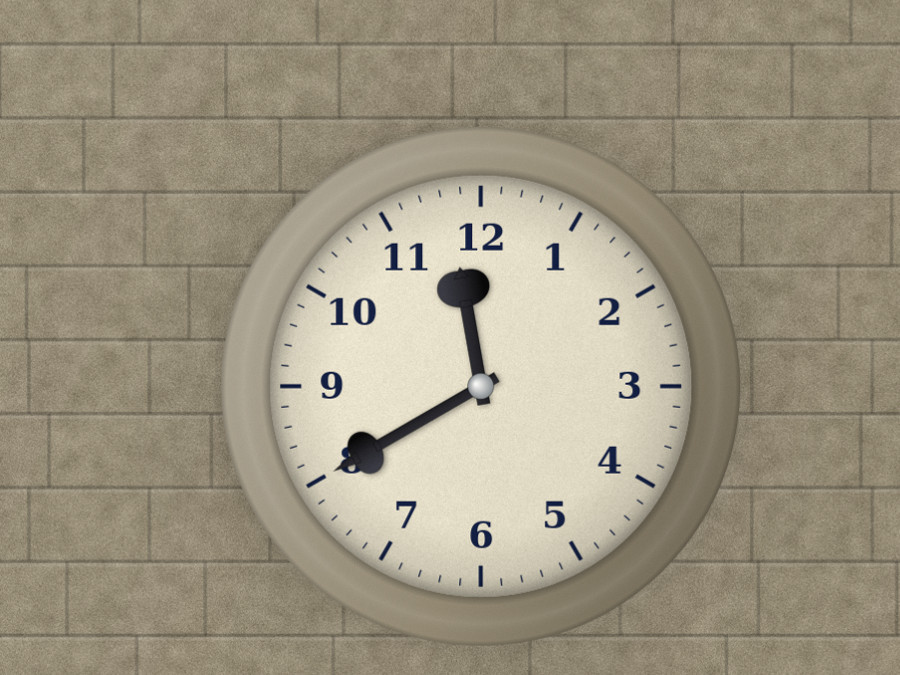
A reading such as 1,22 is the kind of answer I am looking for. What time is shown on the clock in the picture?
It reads 11,40
